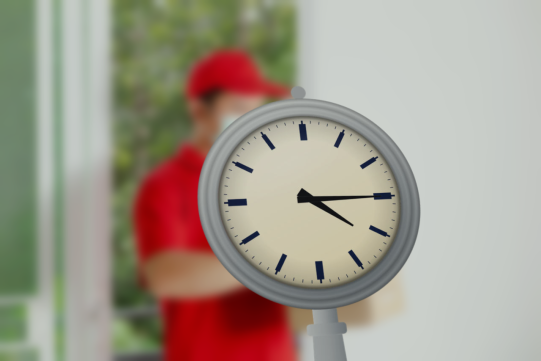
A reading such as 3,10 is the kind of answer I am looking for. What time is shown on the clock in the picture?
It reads 4,15
